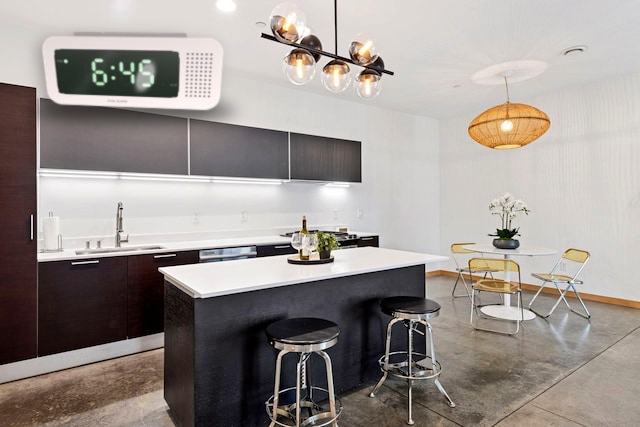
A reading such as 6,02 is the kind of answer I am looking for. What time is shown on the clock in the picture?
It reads 6,45
